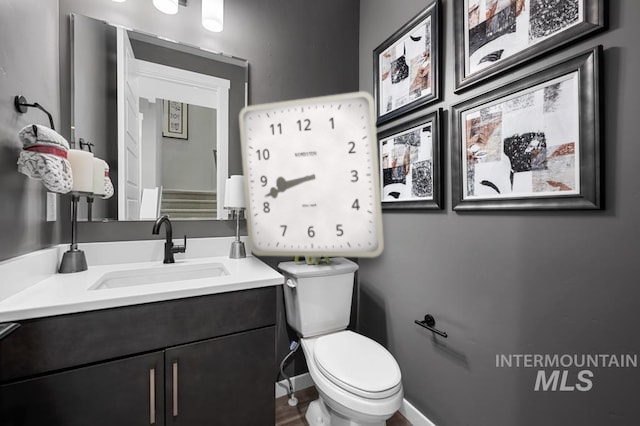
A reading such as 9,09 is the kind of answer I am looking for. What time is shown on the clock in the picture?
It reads 8,42
